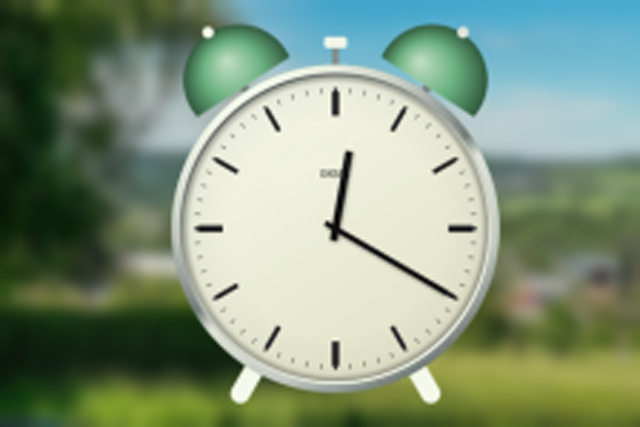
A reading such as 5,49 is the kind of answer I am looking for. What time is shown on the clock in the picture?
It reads 12,20
